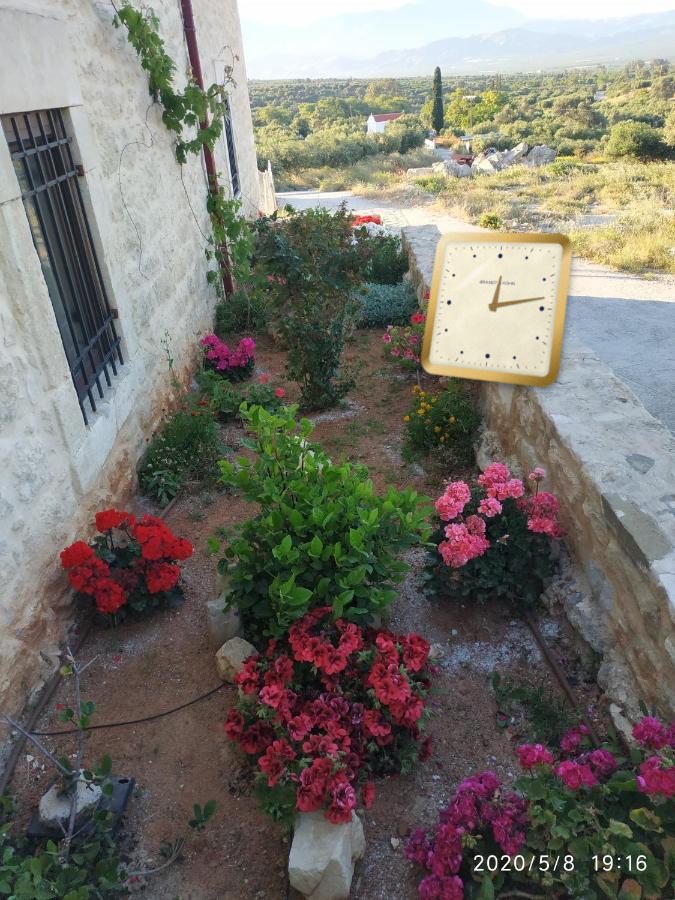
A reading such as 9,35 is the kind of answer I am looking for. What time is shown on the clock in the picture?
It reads 12,13
